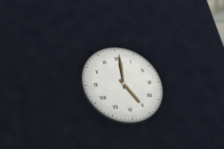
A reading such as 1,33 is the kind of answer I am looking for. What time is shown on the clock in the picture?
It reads 5,01
